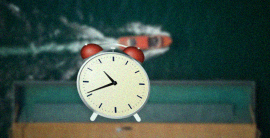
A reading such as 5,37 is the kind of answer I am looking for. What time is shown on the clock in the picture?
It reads 10,41
